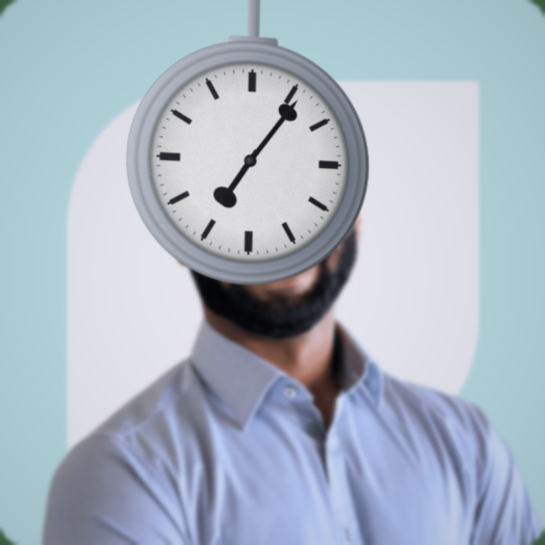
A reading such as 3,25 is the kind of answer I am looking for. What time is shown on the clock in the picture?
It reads 7,06
